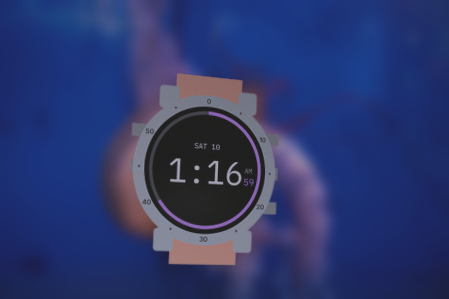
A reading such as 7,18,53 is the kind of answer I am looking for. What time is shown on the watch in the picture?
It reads 1,16,59
